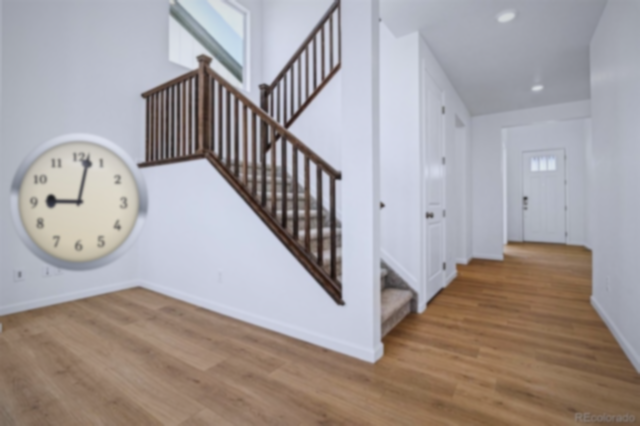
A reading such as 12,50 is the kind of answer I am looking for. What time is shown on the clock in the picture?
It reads 9,02
